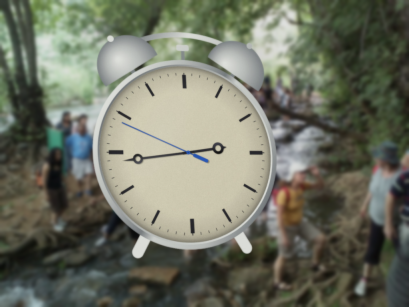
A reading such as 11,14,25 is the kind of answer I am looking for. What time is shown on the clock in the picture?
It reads 2,43,49
